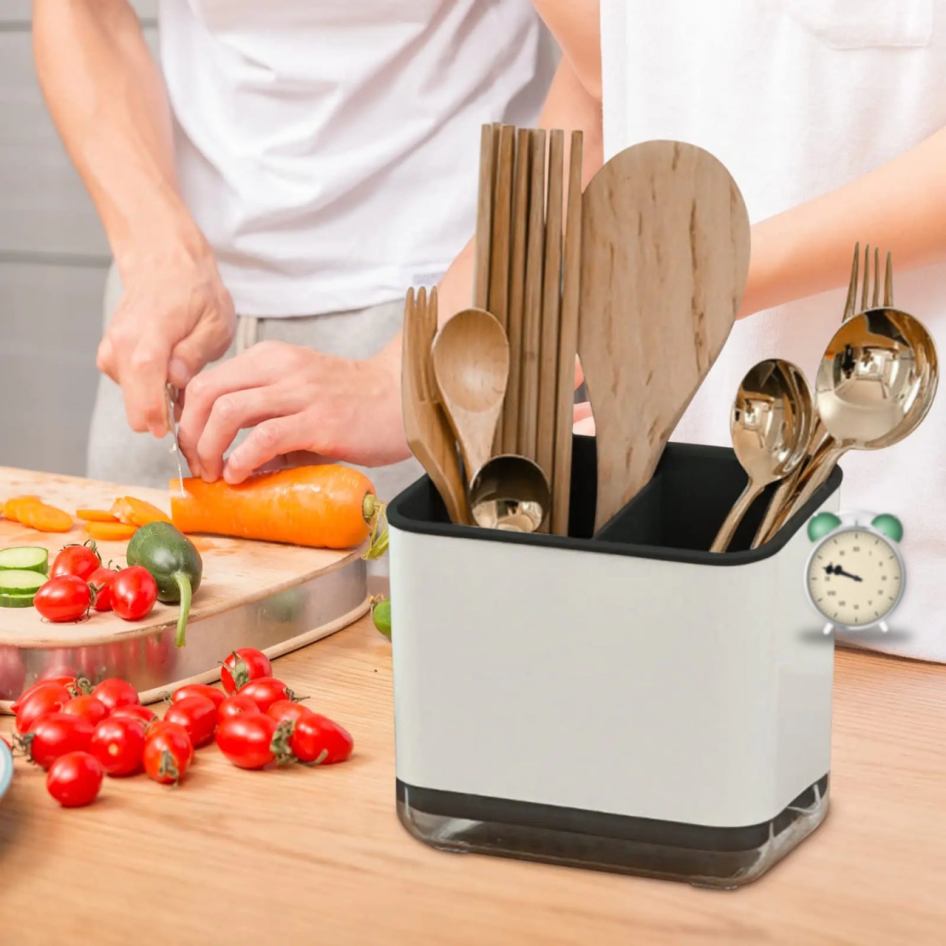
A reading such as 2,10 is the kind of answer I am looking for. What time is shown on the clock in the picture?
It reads 9,48
